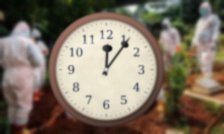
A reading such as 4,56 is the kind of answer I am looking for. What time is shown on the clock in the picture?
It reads 12,06
